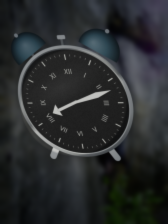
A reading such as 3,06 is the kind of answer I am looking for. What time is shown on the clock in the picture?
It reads 8,12
